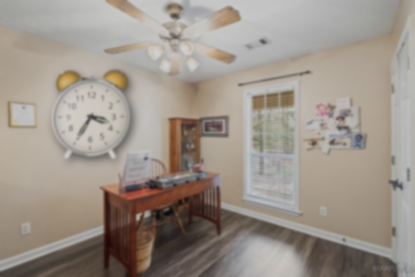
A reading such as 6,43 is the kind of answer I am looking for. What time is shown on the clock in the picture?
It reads 3,35
